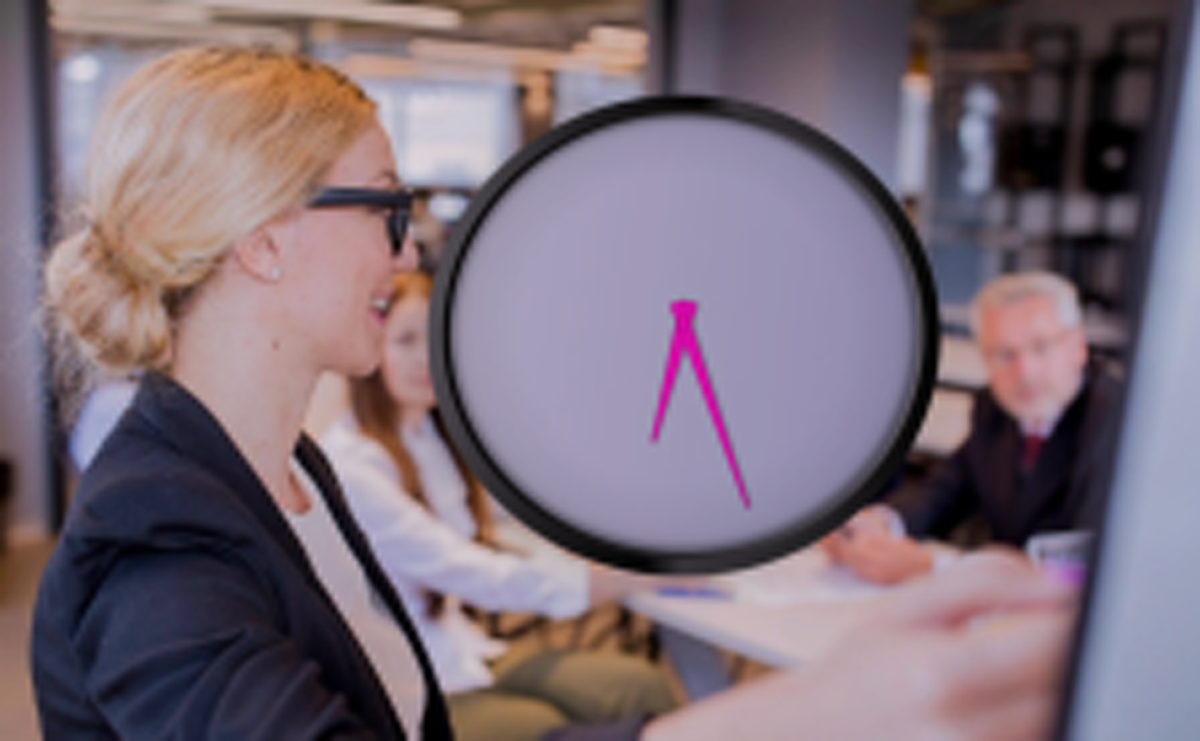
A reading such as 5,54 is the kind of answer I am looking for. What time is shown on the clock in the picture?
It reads 6,27
